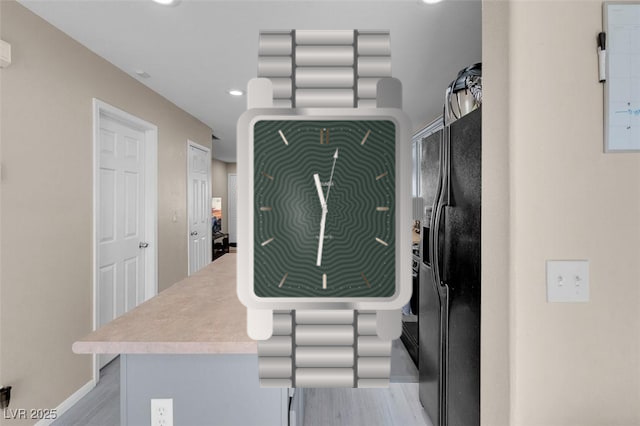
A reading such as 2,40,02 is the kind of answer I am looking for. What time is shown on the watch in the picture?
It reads 11,31,02
